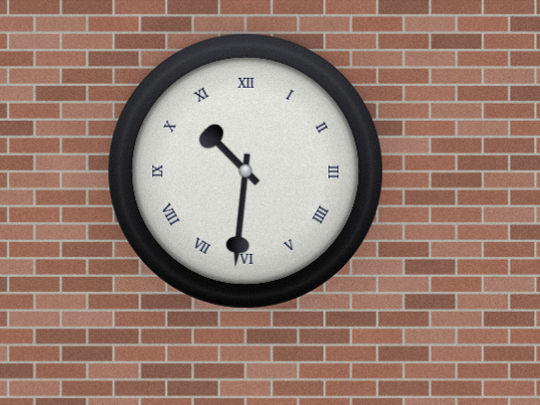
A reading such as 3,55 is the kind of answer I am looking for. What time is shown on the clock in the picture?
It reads 10,31
